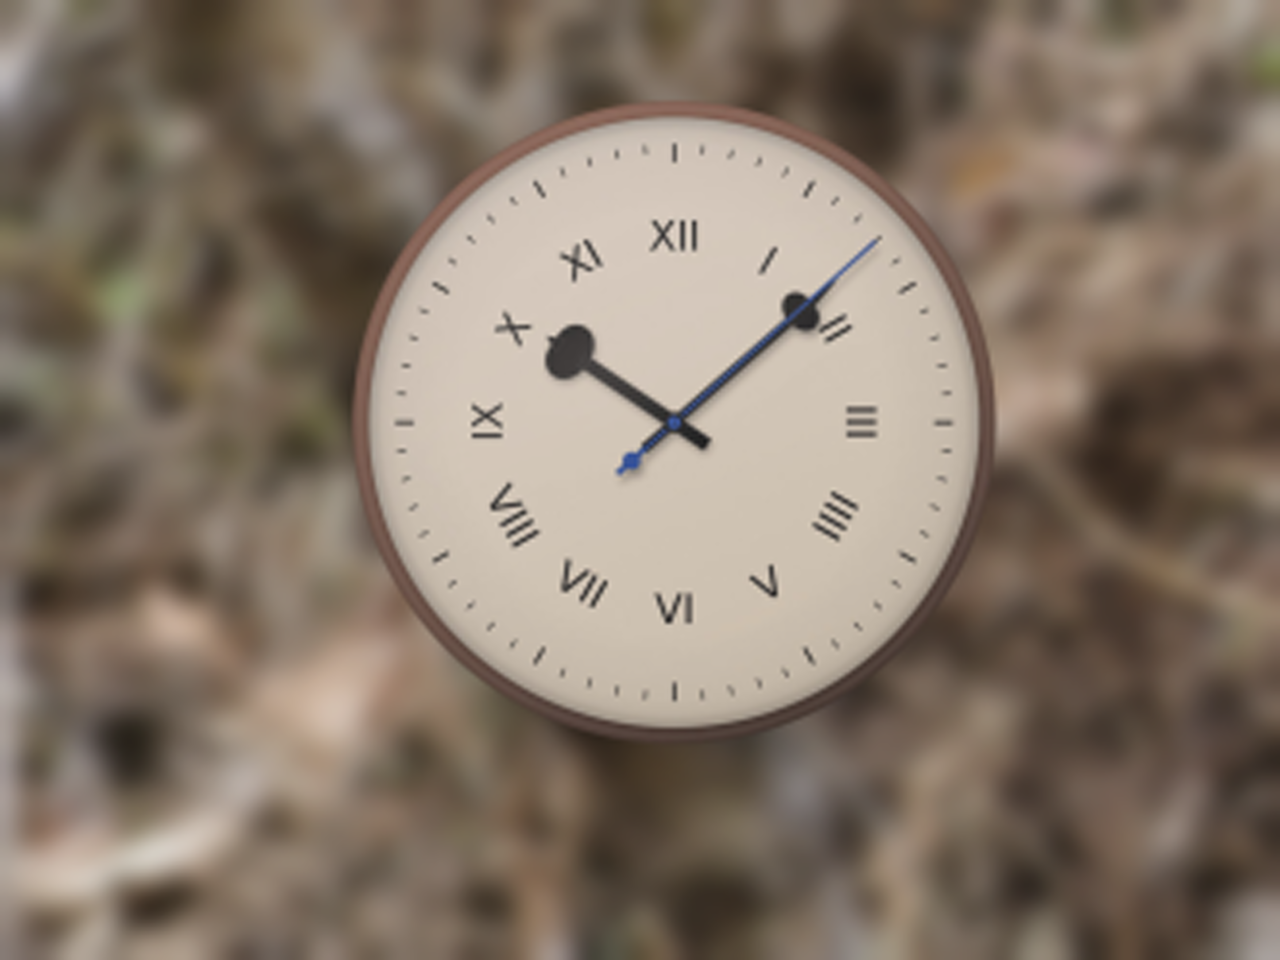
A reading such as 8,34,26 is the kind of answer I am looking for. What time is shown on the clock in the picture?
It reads 10,08,08
